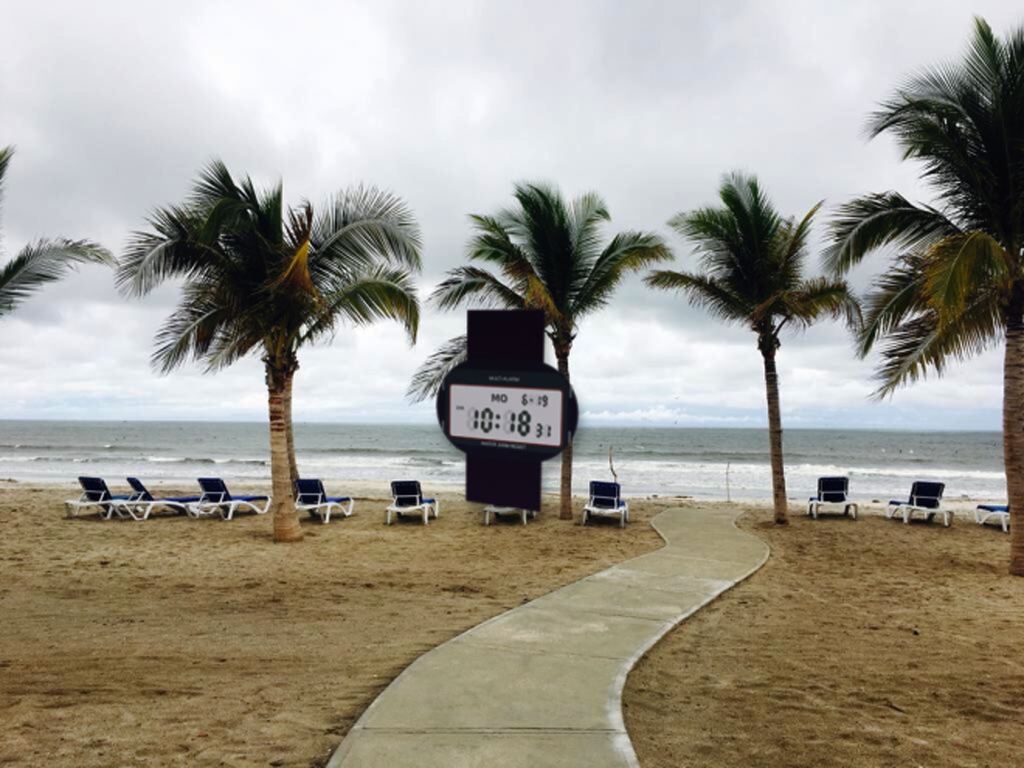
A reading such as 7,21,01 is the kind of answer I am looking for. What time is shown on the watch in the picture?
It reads 10,18,31
